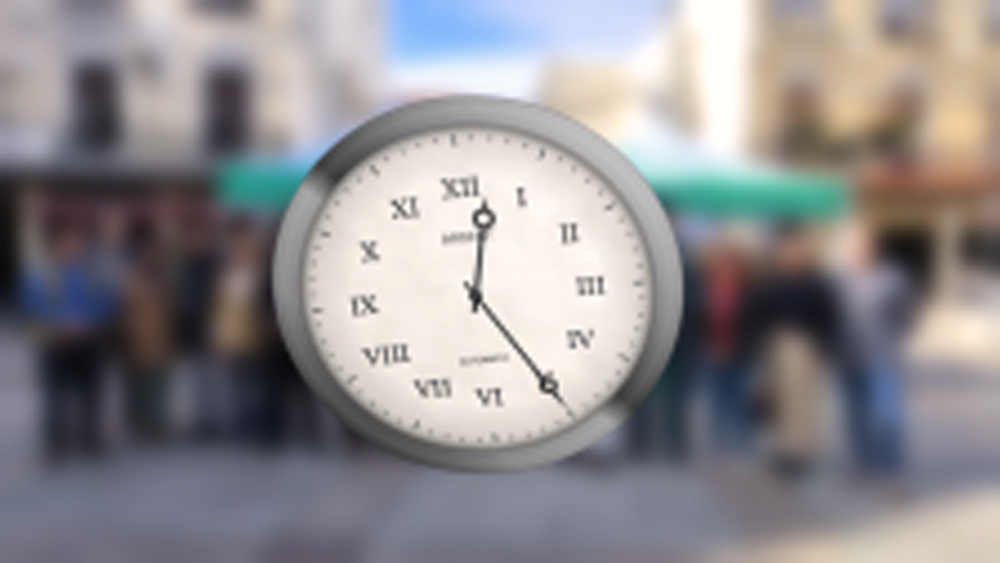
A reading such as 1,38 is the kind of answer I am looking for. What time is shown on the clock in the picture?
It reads 12,25
